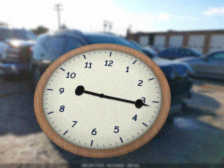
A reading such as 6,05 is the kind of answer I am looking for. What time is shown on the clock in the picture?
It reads 9,16
